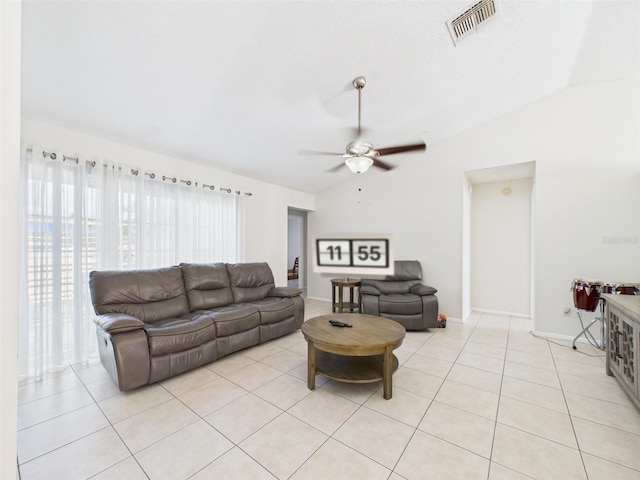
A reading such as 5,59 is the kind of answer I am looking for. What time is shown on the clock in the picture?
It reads 11,55
